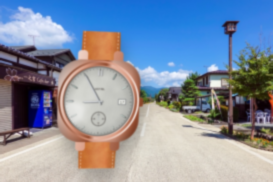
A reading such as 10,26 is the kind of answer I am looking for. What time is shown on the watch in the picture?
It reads 8,55
